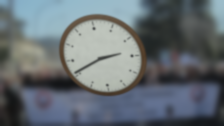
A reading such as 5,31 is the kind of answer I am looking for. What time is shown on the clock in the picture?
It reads 2,41
